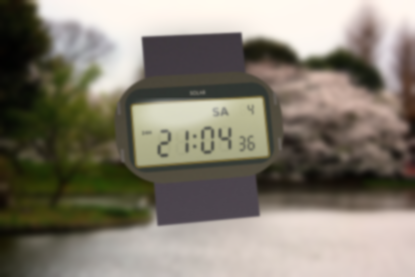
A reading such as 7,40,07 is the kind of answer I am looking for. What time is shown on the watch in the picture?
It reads 21,04,36
